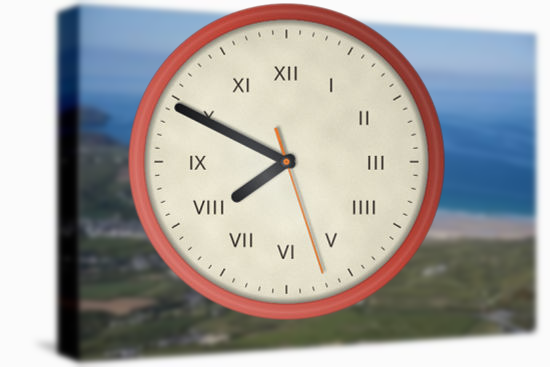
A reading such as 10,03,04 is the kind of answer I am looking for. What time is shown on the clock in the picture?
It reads 7,49,27
